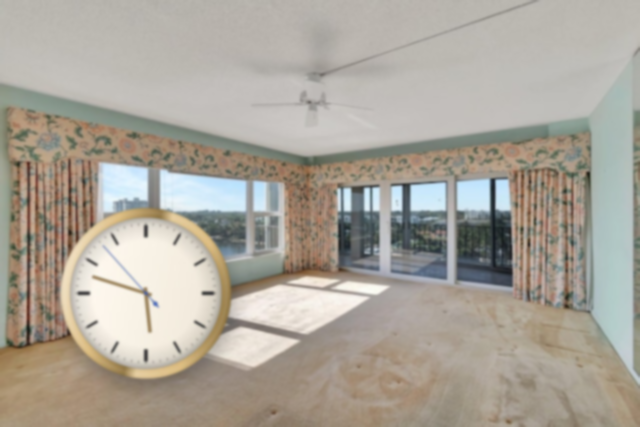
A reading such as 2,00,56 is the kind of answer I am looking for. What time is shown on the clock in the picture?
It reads 5,47,53
